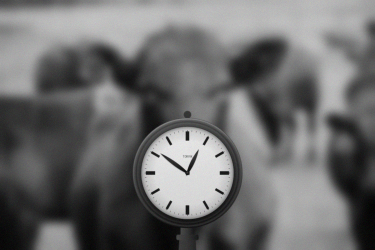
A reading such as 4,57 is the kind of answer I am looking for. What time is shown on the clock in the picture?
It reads 12,51
